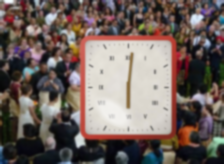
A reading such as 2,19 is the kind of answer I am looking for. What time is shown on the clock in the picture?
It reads 6,01
